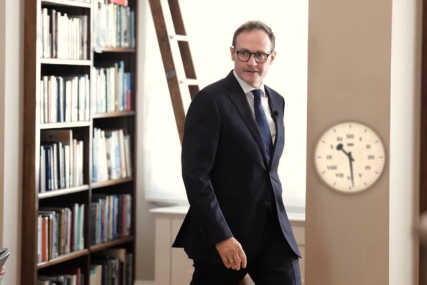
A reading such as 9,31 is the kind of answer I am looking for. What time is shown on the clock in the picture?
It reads 10,29
